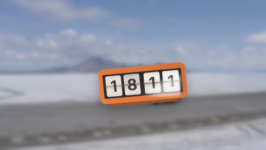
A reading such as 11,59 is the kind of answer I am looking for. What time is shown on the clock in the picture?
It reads 18,11
